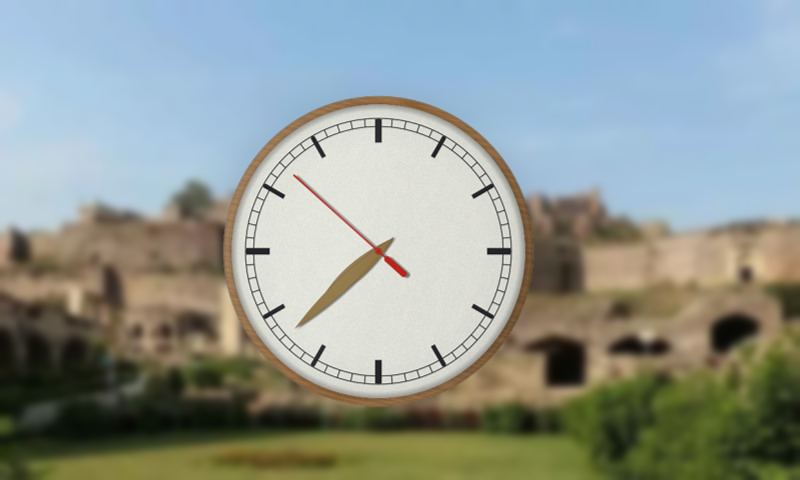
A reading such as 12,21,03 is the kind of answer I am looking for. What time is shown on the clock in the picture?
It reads 7,37,52
